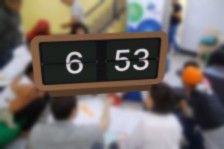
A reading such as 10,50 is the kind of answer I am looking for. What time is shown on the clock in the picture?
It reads 6,53
